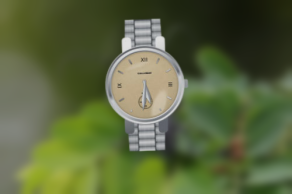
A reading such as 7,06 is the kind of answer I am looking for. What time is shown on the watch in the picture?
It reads 5,31
